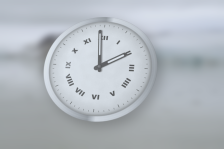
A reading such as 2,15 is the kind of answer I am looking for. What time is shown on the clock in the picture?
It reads 1,59
